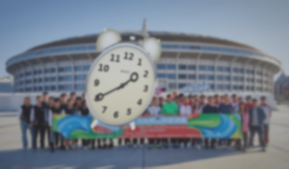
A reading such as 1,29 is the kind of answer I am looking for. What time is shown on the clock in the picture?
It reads 1,40
